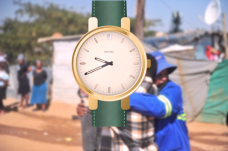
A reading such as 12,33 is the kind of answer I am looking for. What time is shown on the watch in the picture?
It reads 9,41
